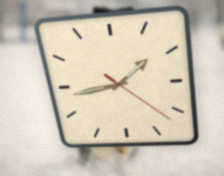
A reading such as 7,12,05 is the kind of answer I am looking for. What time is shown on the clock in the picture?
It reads 1,43,22
